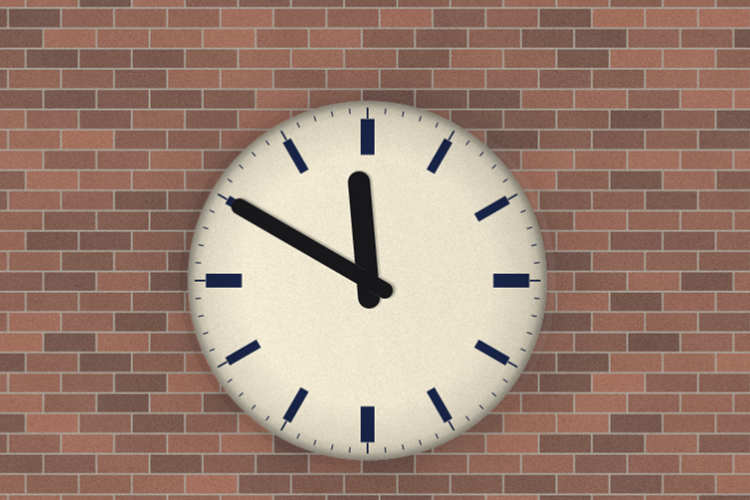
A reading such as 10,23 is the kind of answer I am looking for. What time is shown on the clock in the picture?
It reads 11,50
